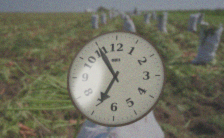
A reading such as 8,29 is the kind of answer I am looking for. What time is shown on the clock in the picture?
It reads 6,55
